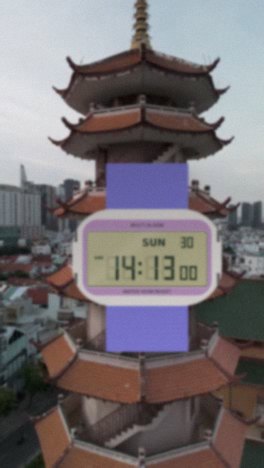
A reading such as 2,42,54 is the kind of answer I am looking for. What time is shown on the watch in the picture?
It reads 14,13,00
